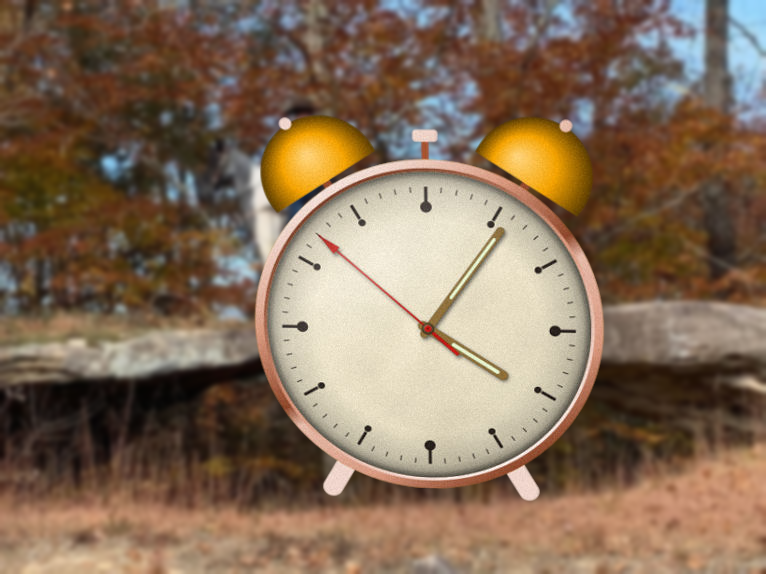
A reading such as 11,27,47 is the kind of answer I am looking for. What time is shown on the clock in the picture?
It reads 4,05,52
